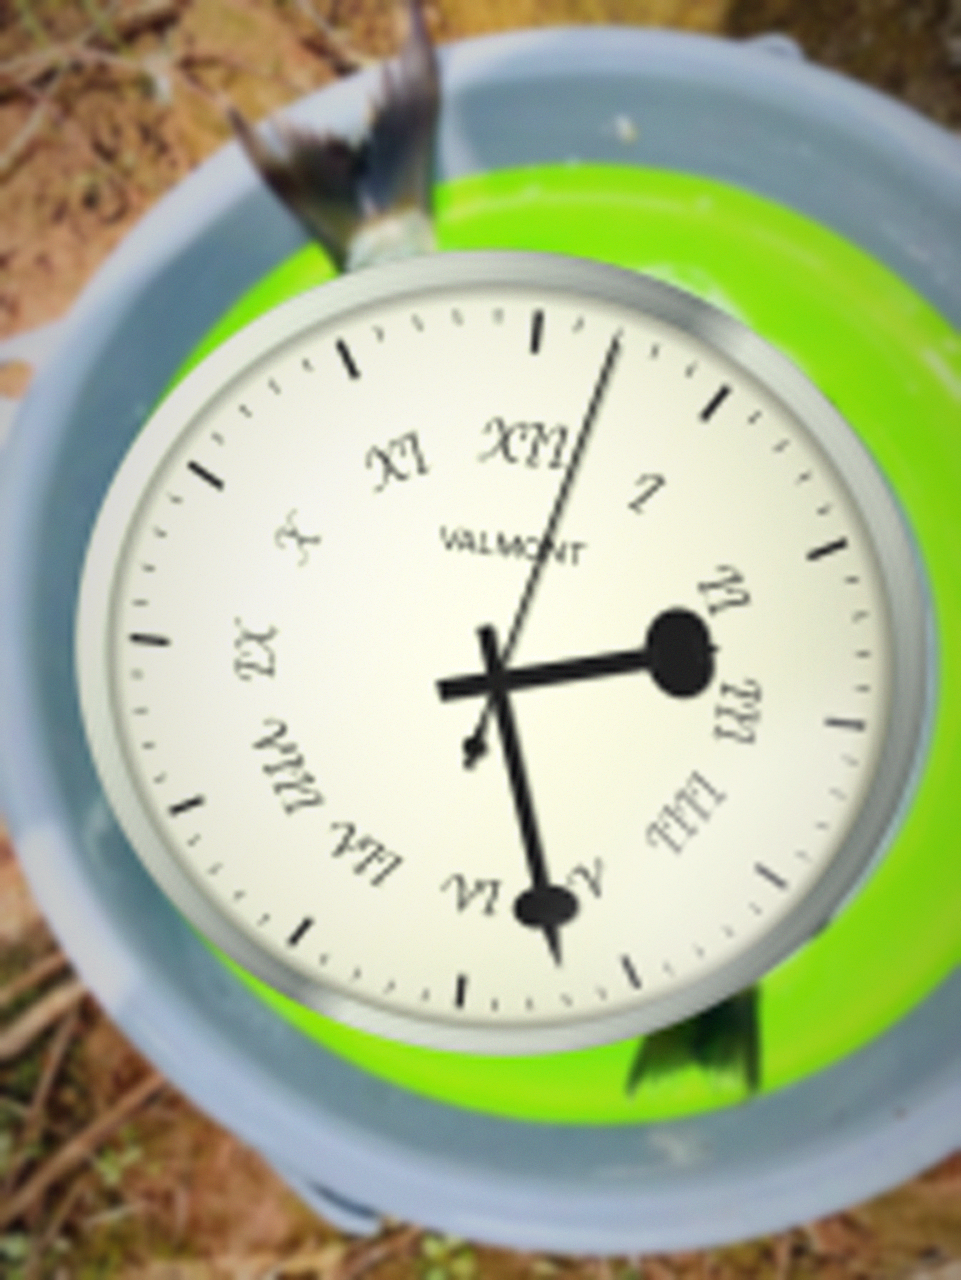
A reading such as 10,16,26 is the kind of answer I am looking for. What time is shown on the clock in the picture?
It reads 2,27,02
